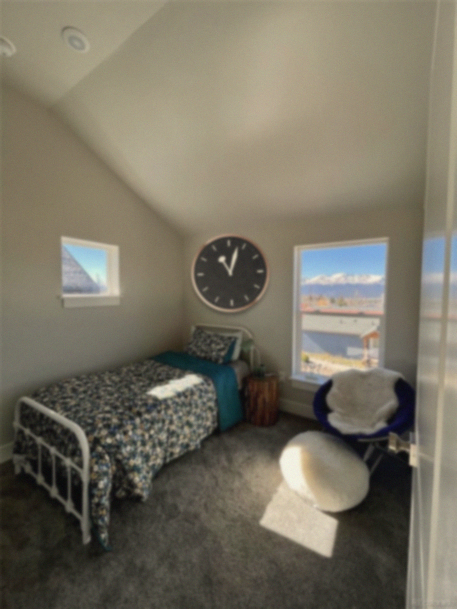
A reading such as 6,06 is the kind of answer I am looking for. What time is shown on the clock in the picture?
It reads 11,03
